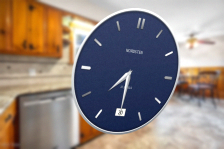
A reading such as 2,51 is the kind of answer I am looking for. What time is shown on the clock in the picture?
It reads 7,30
